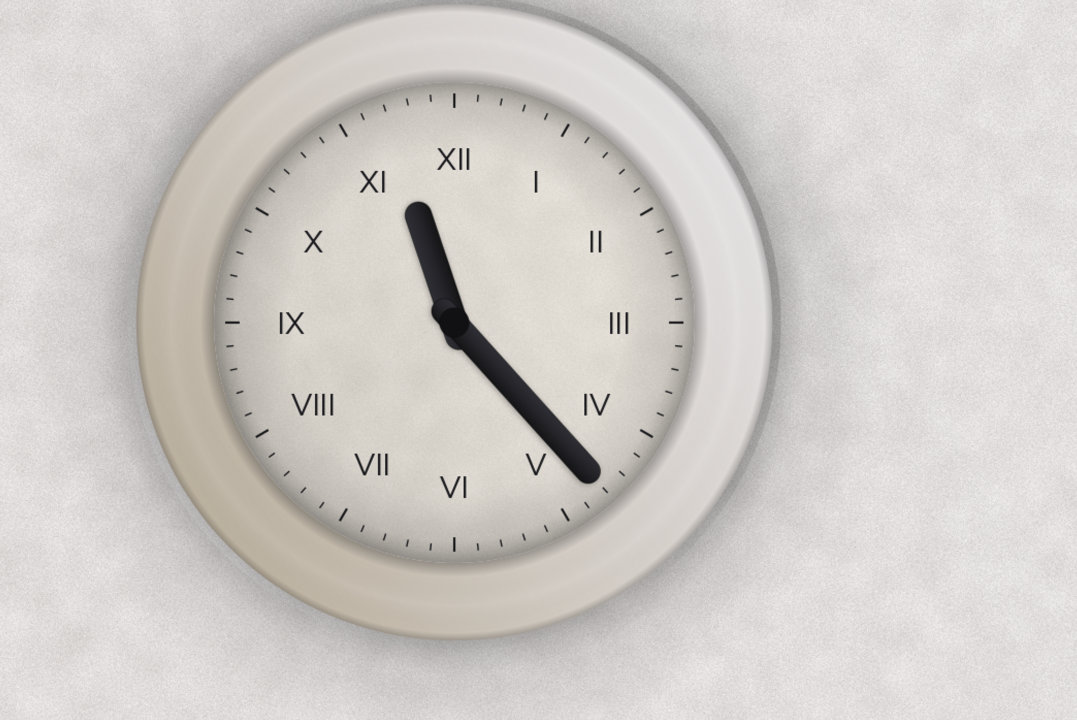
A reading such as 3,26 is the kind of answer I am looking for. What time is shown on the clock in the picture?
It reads 11,23
